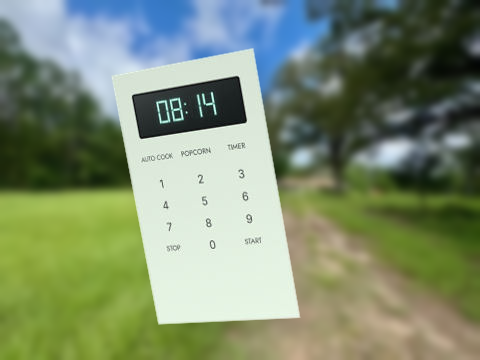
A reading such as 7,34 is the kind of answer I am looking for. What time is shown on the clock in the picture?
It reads 8,14
